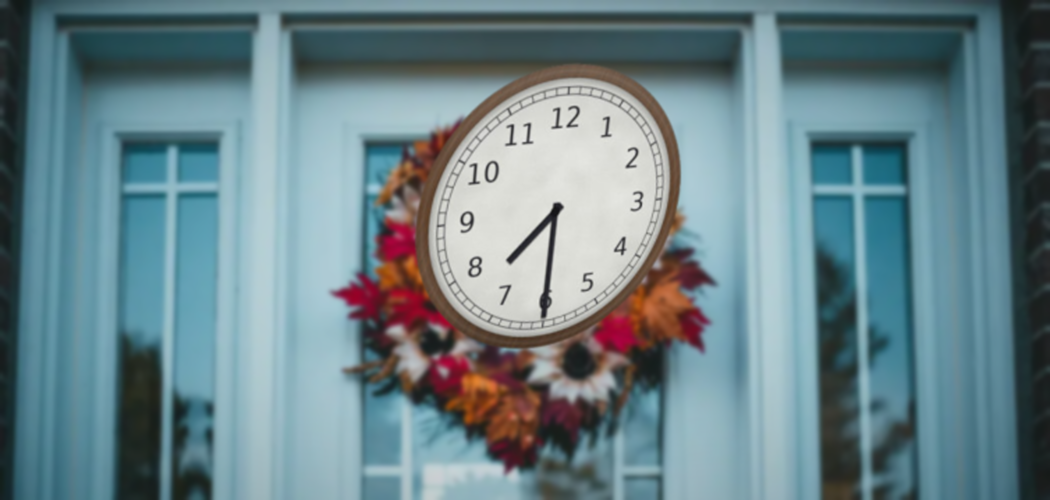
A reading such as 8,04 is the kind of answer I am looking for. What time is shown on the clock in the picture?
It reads 7,30
